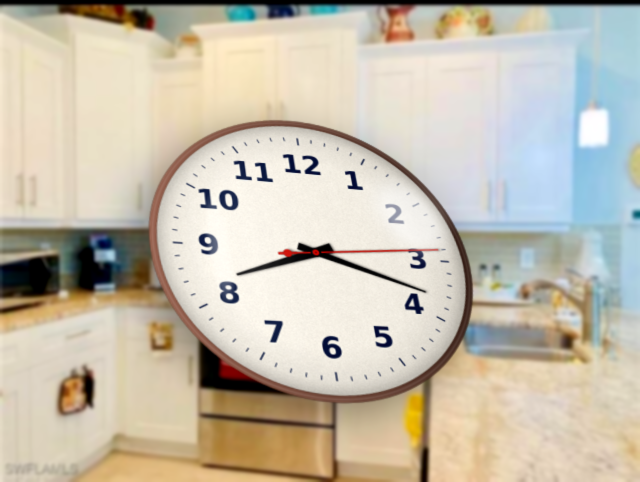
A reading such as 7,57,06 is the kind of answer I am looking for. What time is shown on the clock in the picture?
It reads 8,18,14
